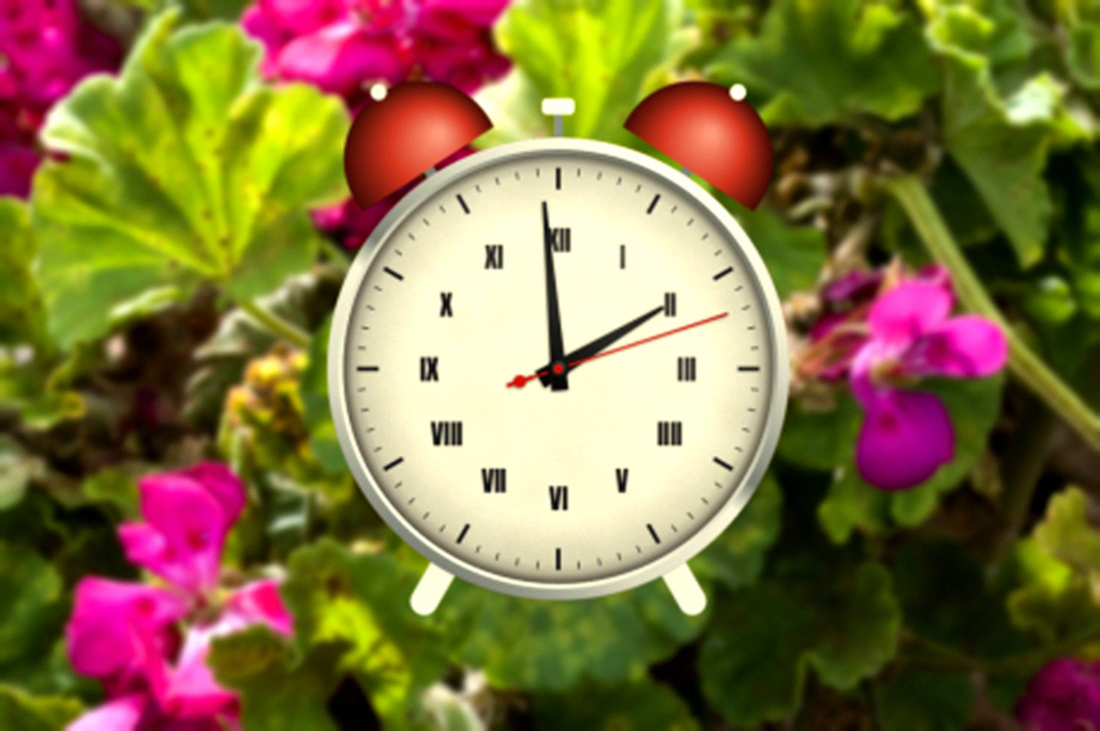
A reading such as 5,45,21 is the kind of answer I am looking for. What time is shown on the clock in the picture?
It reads 1,59,12
